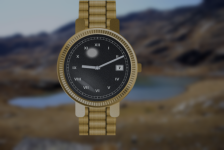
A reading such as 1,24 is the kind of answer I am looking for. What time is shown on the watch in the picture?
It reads 9,11
